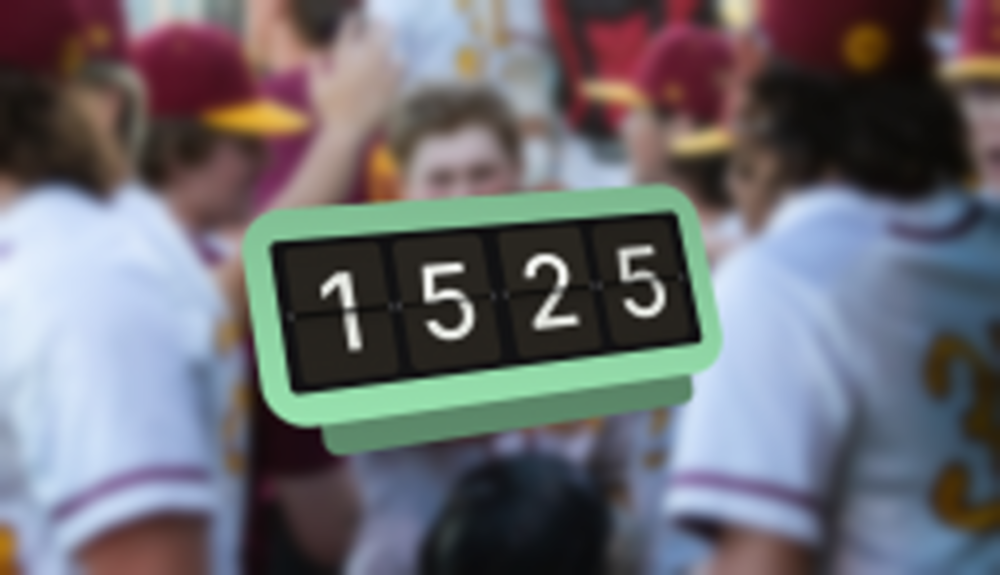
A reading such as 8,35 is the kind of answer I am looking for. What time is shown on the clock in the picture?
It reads 15,25
